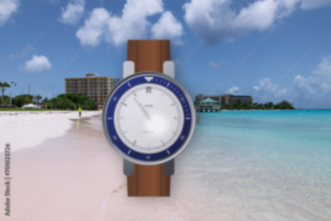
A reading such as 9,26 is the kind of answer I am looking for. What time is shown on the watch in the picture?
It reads 10,54
